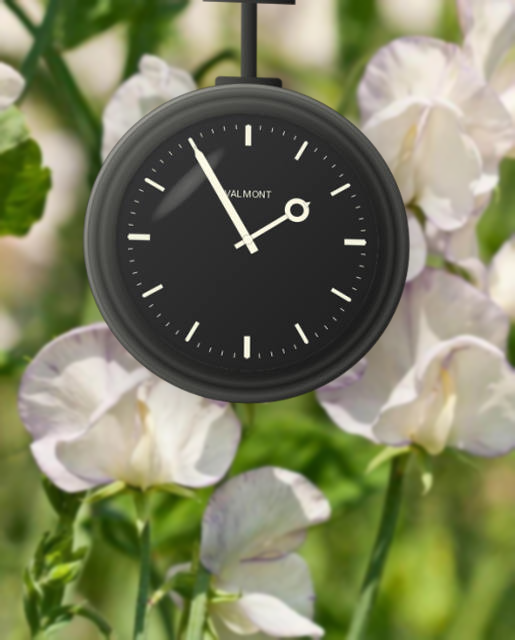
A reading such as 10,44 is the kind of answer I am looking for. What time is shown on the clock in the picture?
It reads 1,55
